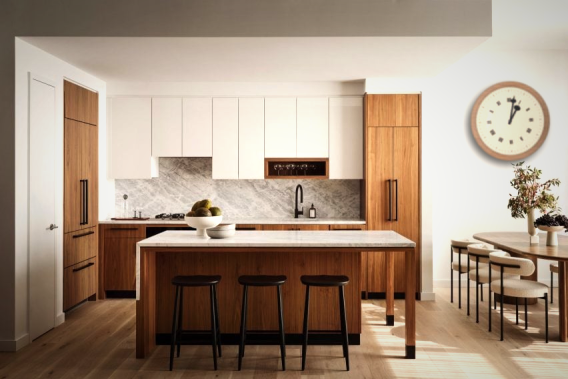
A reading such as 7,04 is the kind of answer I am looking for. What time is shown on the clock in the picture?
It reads 1,02
